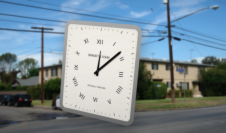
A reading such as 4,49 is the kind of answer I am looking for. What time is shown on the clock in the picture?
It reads 12,08
